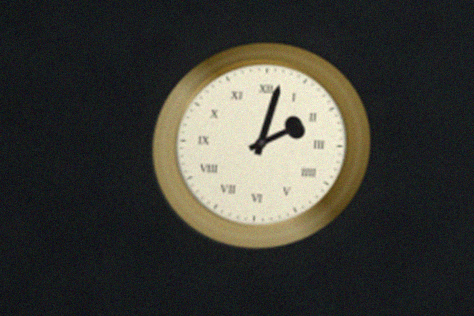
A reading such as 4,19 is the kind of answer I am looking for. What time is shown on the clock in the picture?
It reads 2,02
